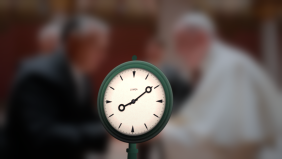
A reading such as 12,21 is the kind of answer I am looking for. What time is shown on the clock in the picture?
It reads 8,09
